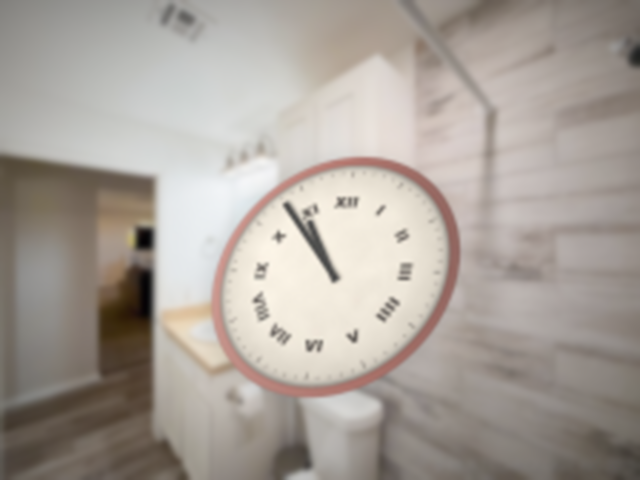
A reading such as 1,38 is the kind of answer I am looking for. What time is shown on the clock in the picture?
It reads 10,53
